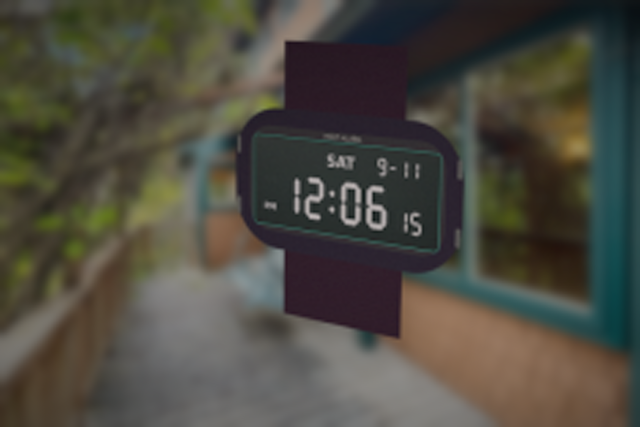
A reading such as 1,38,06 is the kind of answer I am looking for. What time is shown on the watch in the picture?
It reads 12,06,15
